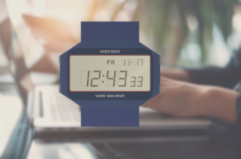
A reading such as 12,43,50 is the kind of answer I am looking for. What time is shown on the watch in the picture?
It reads 12,43,33
